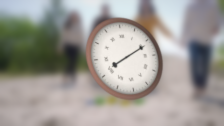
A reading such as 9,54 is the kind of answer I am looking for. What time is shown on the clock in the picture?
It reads 8,11
